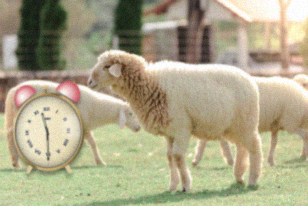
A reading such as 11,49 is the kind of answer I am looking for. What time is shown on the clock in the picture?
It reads 11,30
